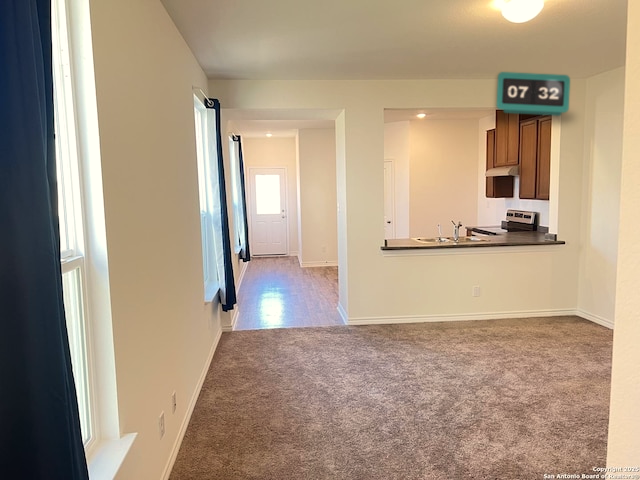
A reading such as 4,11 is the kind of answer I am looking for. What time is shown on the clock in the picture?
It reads 7,32
